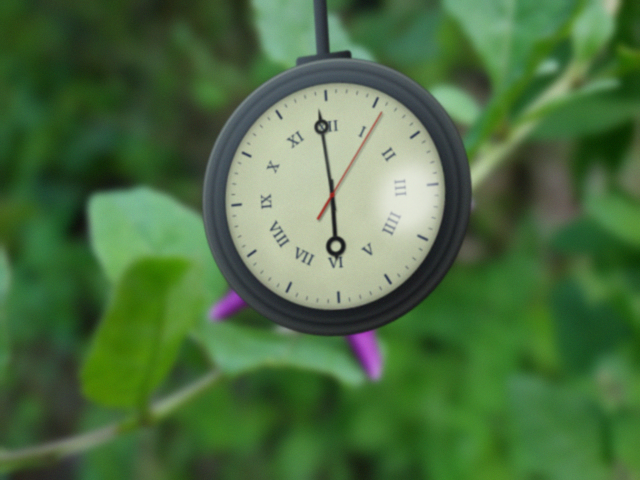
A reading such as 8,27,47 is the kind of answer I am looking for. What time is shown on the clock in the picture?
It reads 5,59,06
